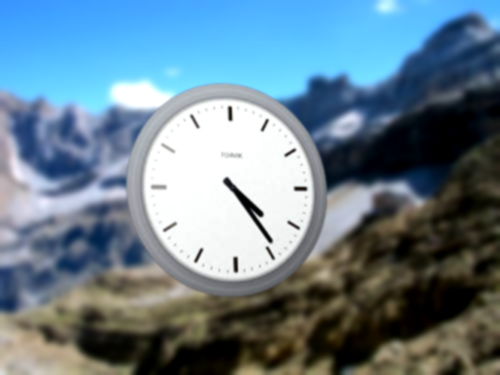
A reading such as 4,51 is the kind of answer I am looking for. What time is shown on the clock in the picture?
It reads 4,24
